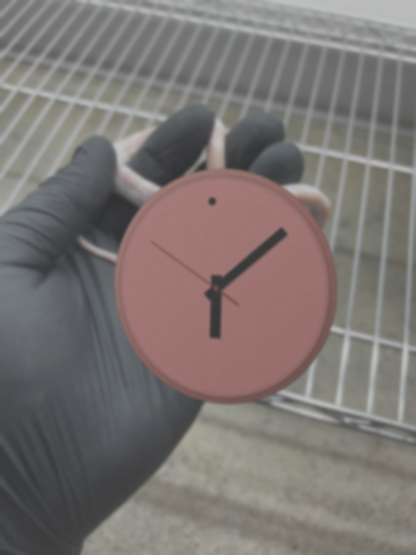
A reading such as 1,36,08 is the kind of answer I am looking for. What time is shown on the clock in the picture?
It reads 6,08,51
